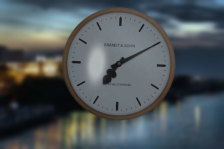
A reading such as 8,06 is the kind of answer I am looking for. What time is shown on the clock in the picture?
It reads 7,10
